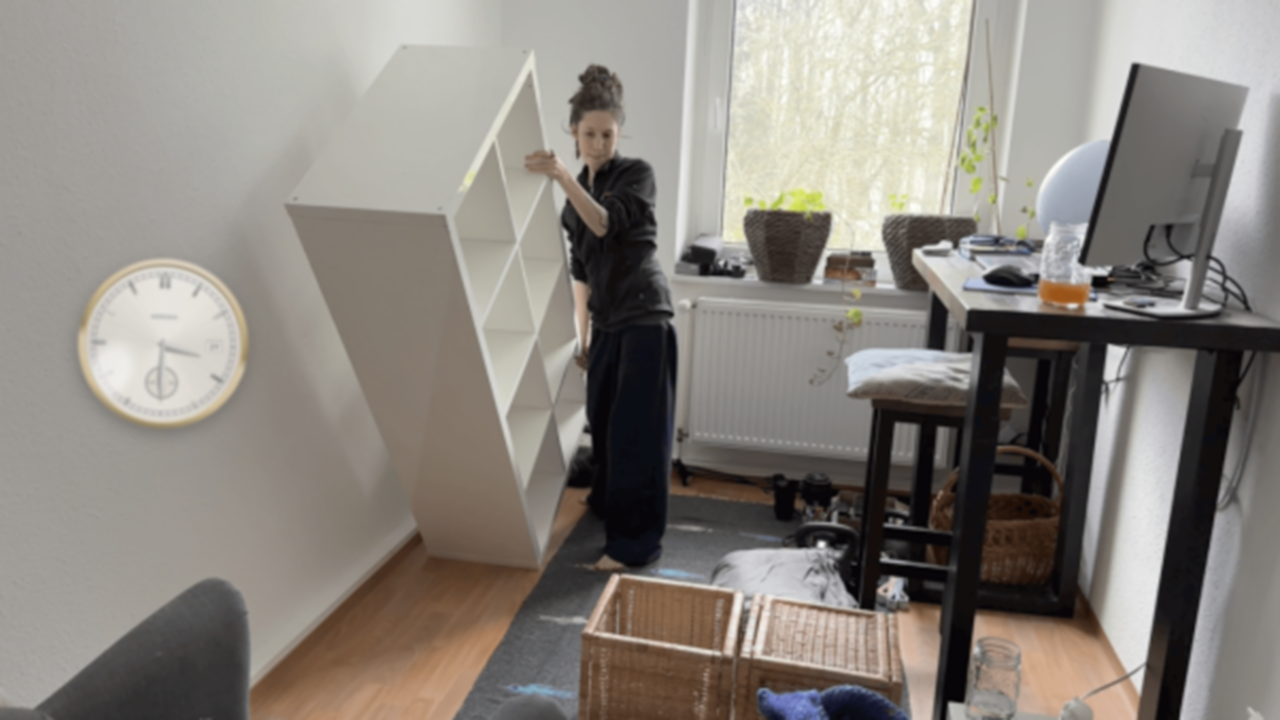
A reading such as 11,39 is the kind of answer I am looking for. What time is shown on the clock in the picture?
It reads 3,30
